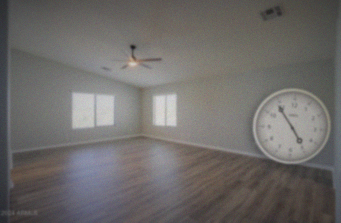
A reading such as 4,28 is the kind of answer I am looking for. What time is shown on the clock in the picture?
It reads 4,54
